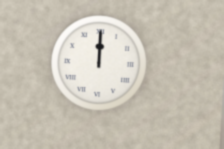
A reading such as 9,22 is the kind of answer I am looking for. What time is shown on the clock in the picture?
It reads 12,00
